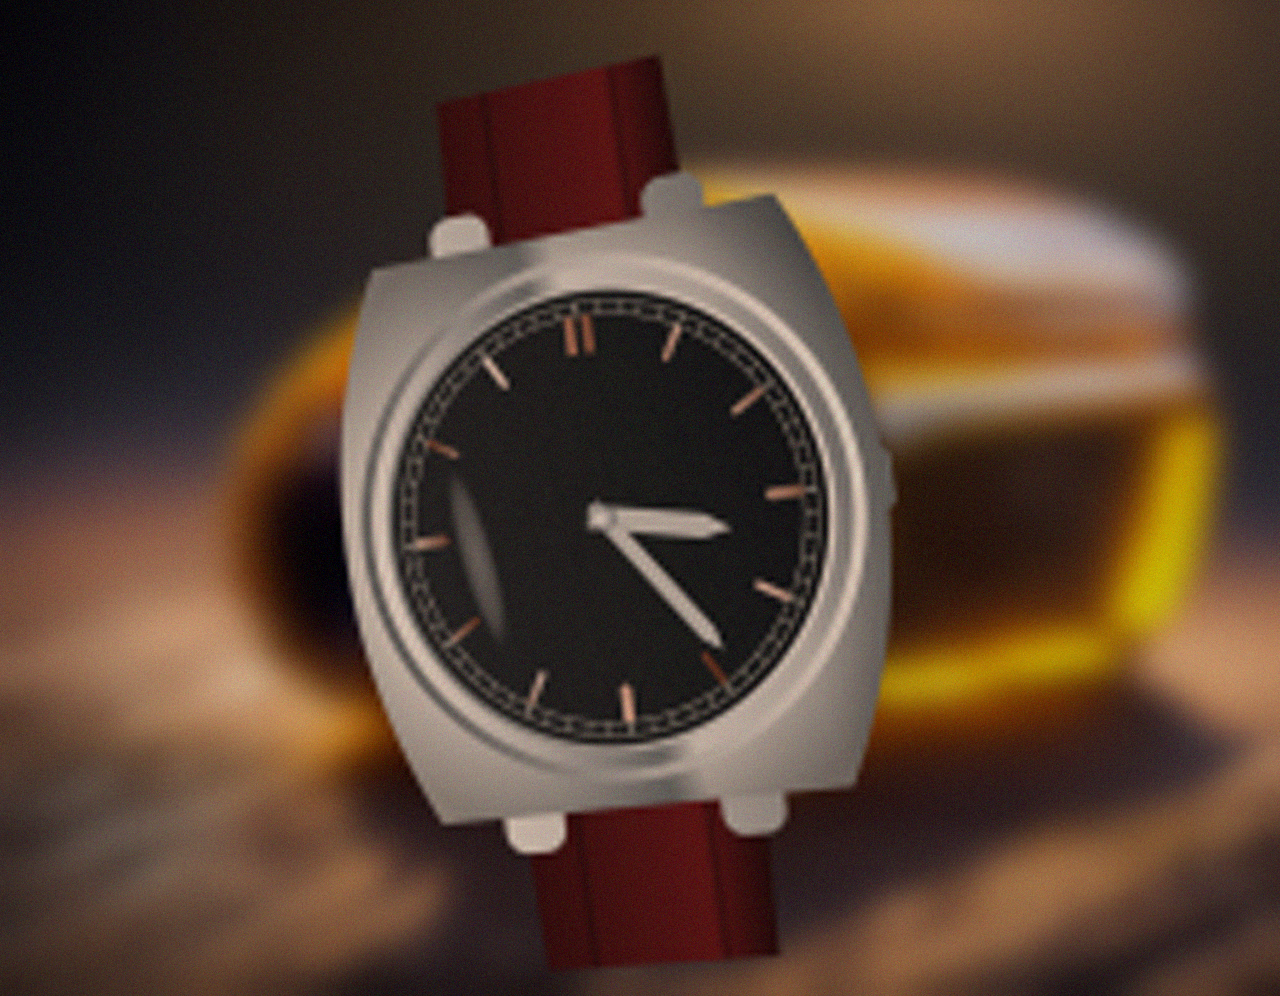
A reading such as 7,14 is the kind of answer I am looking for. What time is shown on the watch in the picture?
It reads 3,24
